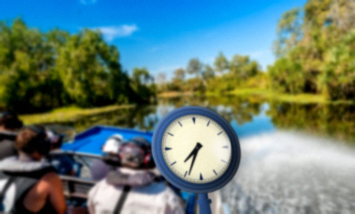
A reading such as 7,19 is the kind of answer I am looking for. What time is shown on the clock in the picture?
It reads 7,34
